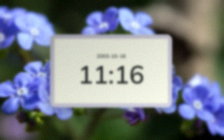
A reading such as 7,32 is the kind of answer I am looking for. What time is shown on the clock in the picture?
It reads 11,16
